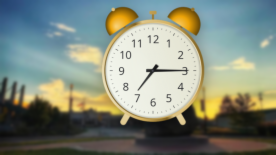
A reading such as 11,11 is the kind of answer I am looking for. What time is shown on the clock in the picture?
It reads 7,15
